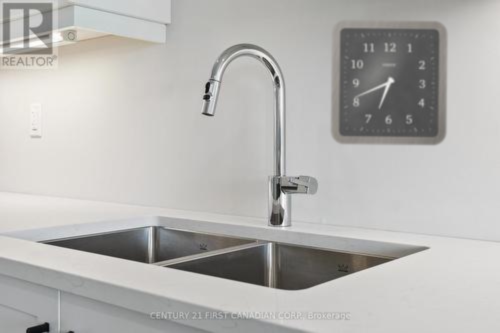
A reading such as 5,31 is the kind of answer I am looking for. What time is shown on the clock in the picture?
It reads 6,41
